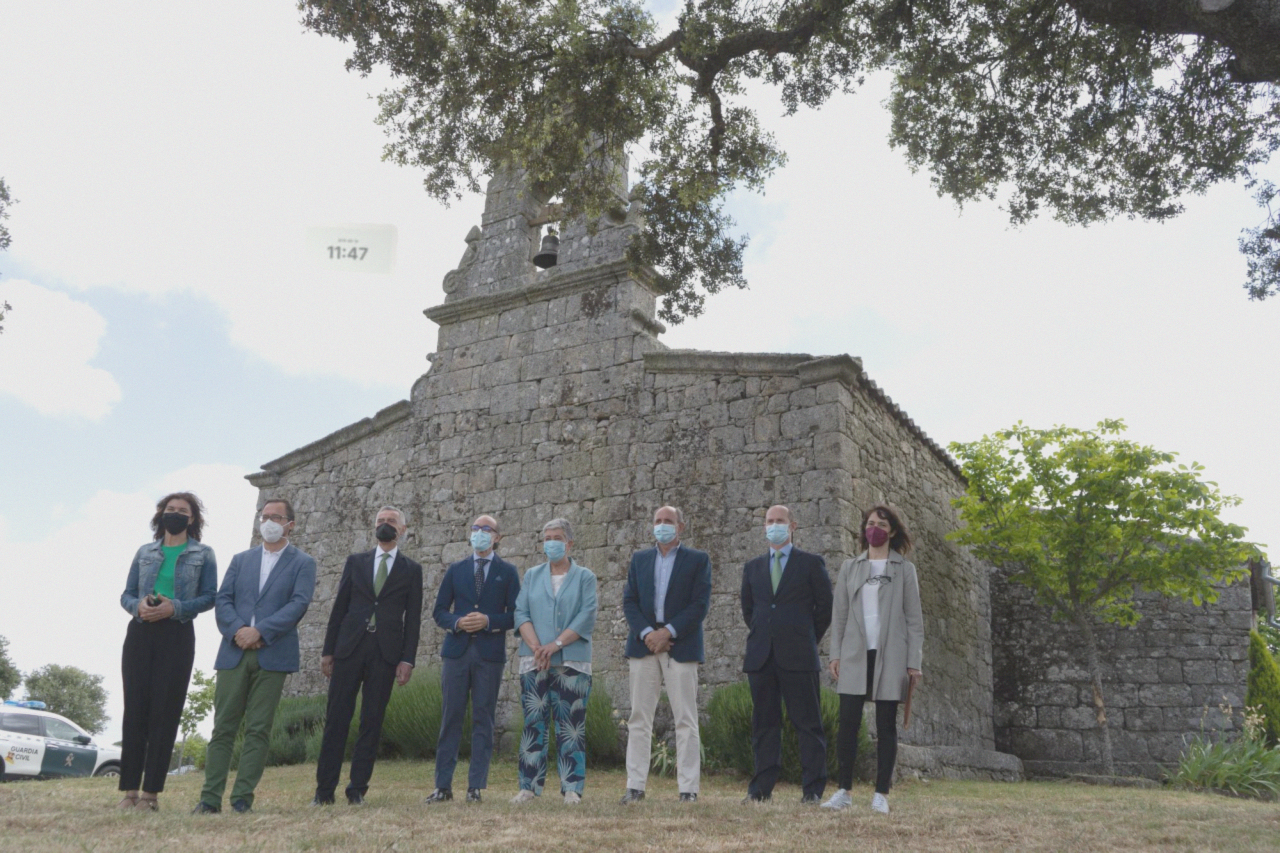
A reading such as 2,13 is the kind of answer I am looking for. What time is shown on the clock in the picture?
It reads 11,47
